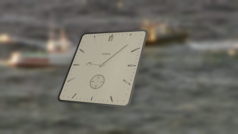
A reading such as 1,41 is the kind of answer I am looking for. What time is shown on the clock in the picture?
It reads 9,07
